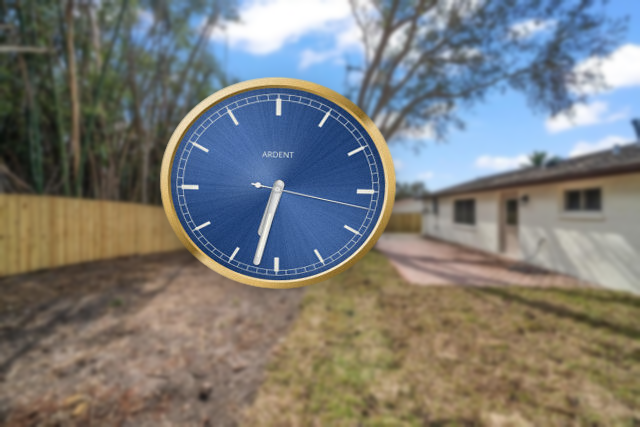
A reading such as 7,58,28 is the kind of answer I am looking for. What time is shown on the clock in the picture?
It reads 6,32,17
